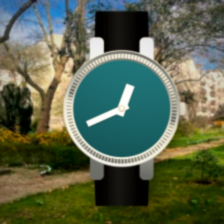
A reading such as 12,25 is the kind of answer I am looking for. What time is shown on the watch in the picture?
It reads 12,41
